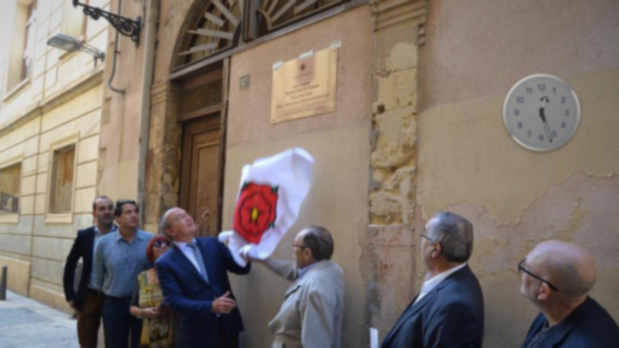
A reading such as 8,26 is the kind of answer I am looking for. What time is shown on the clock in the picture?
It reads 12,27
